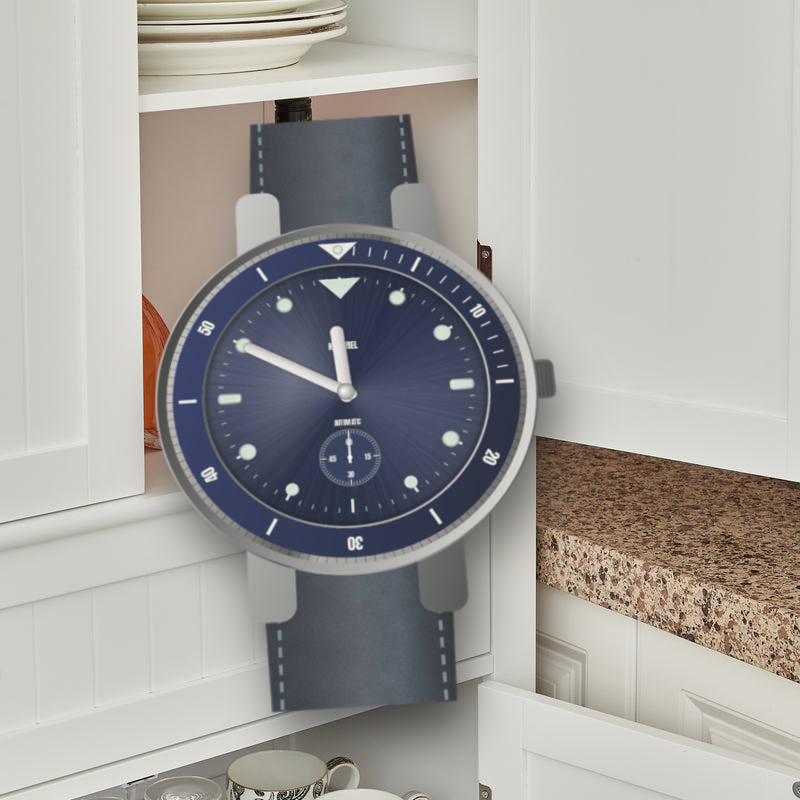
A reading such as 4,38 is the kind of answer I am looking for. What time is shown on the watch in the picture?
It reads 11,50
